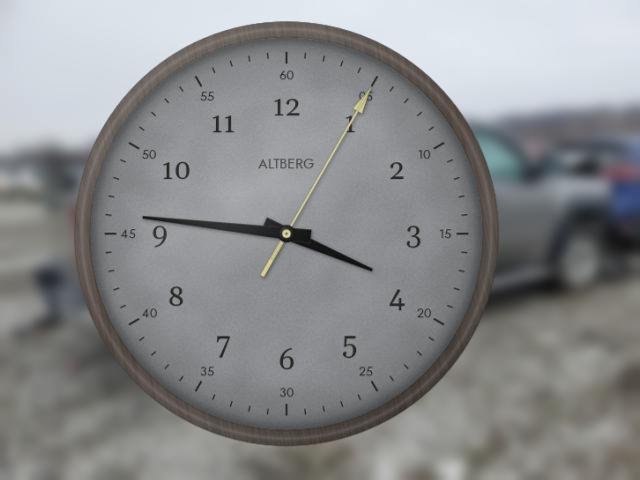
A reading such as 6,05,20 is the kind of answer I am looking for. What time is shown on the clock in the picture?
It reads 3,46,05
